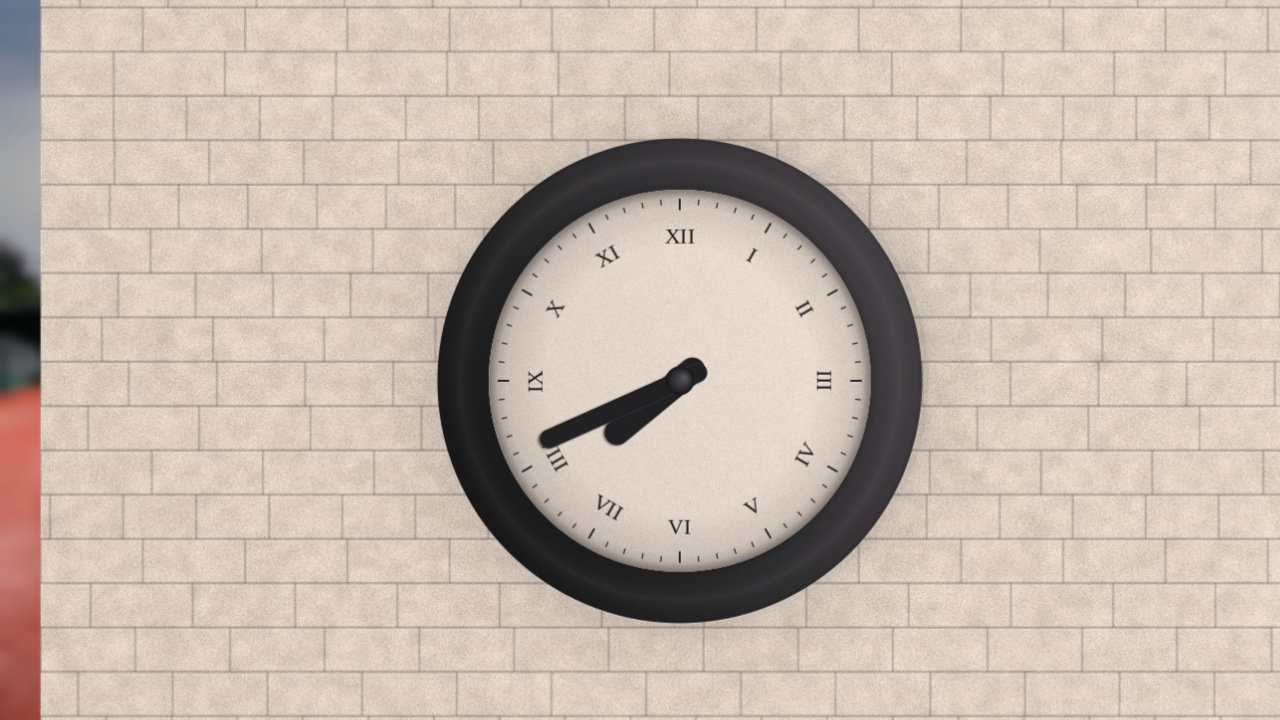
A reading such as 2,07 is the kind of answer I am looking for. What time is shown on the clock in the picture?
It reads 7,41
